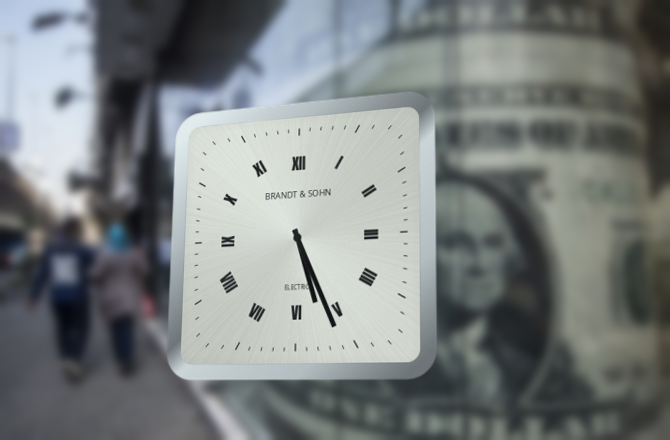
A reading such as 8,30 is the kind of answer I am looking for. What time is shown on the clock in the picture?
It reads 5,26
